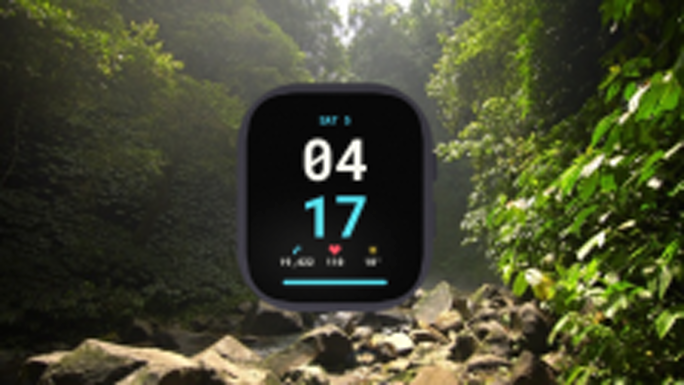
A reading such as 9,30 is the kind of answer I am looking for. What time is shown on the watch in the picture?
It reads 4,17
